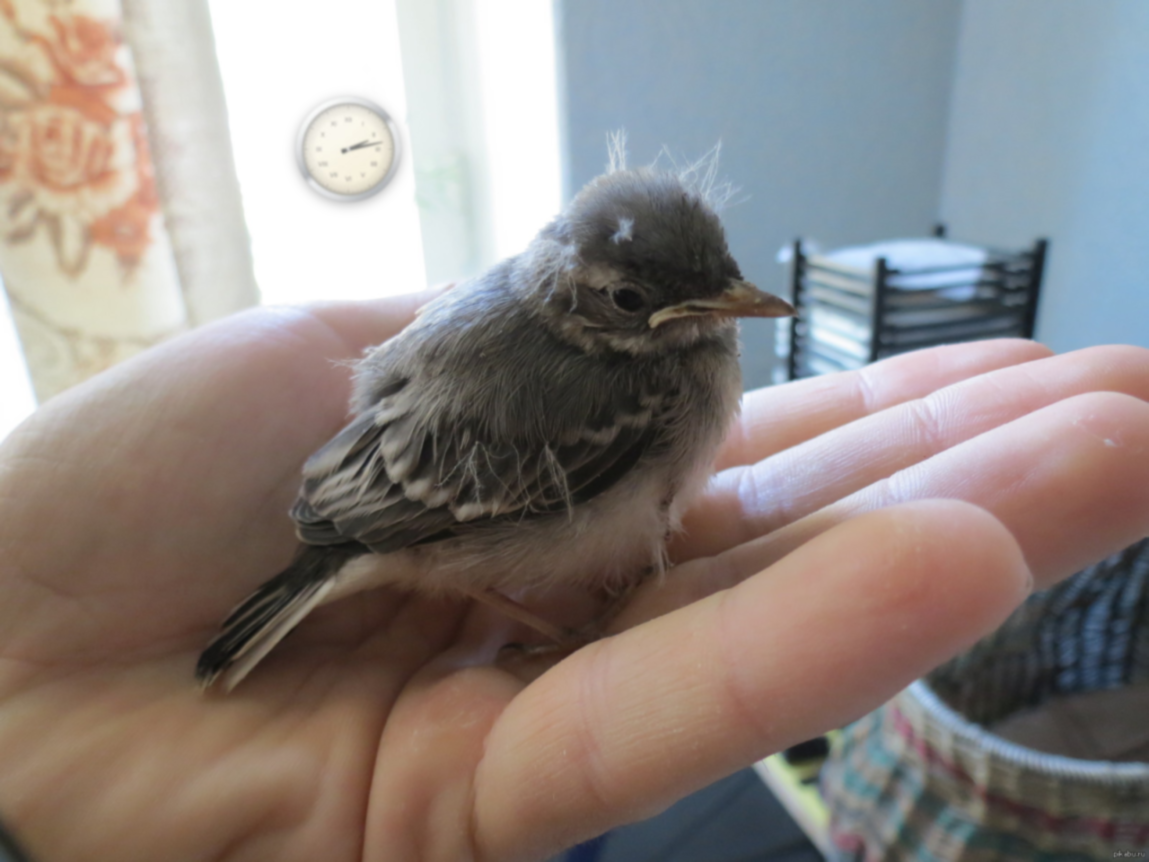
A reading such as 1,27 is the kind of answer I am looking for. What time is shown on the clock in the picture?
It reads 2,13
